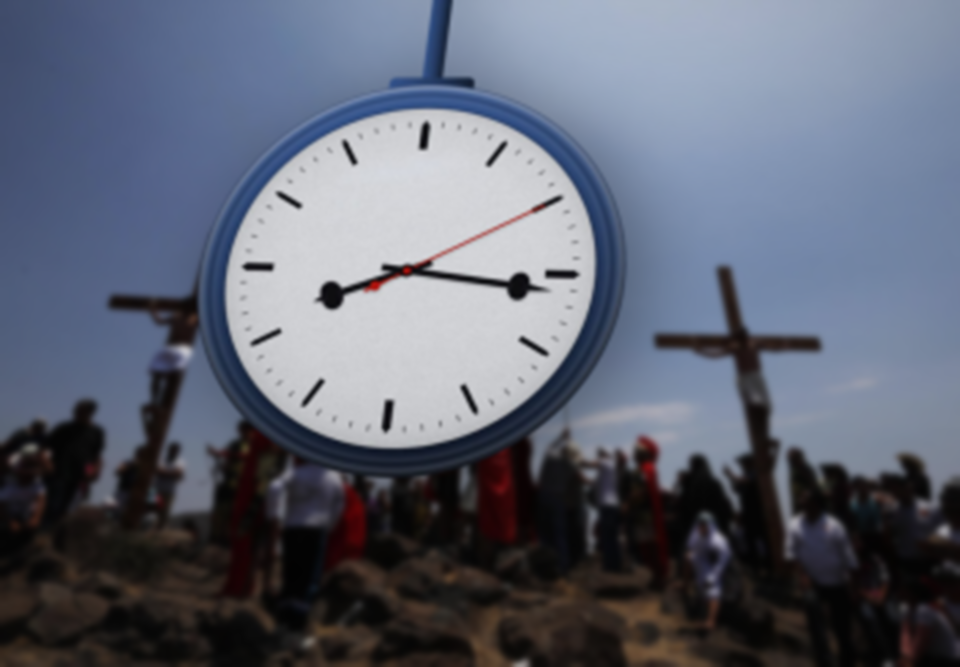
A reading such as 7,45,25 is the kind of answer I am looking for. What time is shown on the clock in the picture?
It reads 8,16,10
